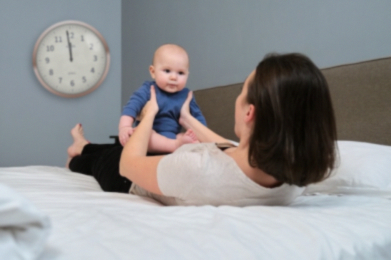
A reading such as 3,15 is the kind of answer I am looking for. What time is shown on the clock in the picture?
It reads 11,59
